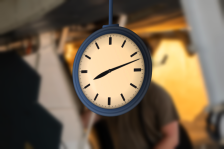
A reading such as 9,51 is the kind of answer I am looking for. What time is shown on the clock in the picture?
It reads 8,12
